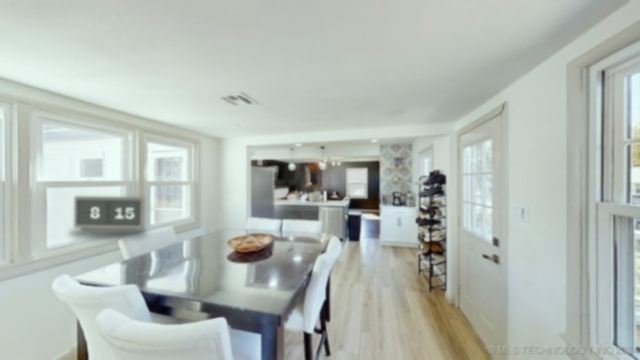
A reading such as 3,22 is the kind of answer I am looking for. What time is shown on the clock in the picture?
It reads 8,15
